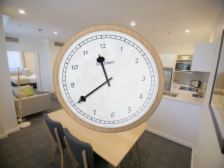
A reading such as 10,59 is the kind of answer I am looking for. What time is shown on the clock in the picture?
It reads 11,40
